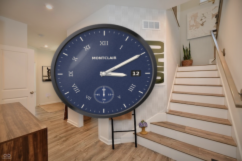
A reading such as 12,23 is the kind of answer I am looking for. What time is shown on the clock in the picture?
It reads 3,10
